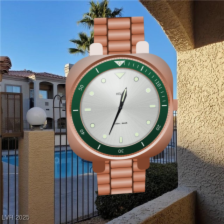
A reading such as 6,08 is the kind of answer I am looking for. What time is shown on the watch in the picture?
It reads 12,34
